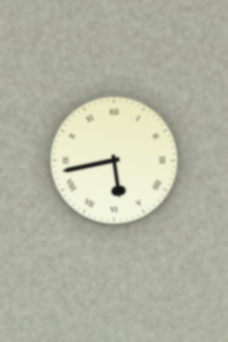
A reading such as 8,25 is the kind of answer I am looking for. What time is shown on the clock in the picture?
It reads 5,43
